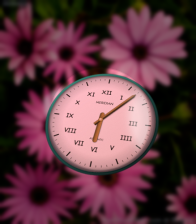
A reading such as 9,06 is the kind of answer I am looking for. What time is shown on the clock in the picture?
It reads 6,07
